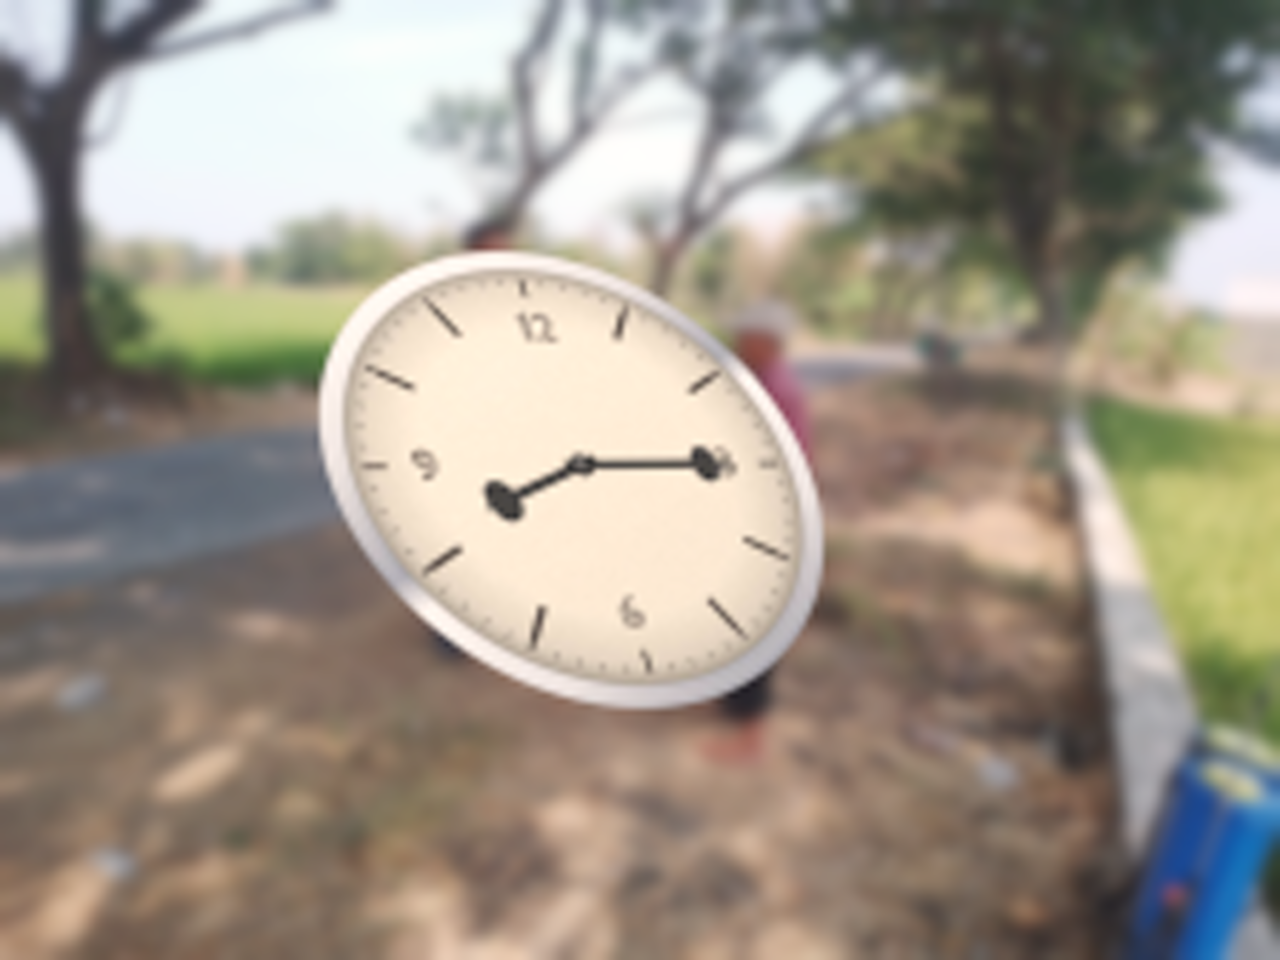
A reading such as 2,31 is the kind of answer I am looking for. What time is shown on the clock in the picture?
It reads 8,15
